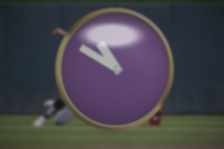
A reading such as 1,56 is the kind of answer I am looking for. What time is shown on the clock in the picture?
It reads 10,50
